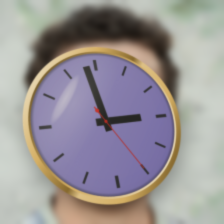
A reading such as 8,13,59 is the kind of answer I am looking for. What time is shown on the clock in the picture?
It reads 2,58,25
